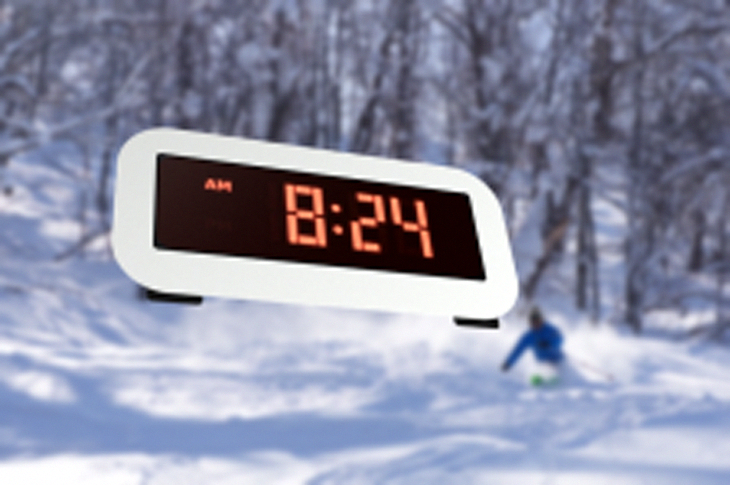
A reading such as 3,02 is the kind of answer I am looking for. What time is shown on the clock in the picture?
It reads 8,24
